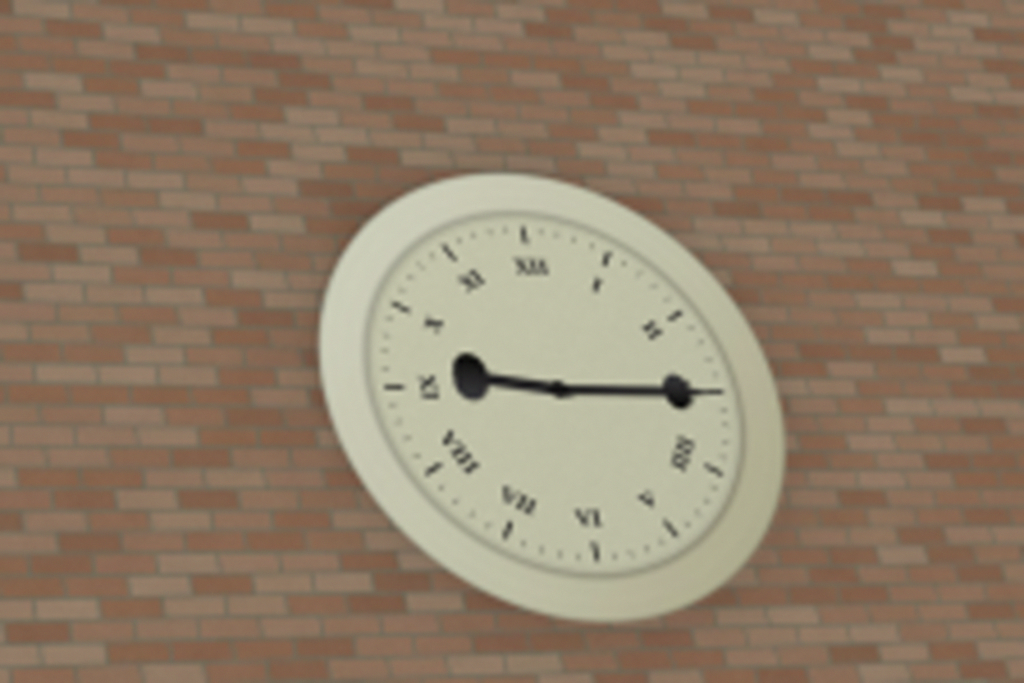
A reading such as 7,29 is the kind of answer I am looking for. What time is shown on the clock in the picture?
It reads 9,15
